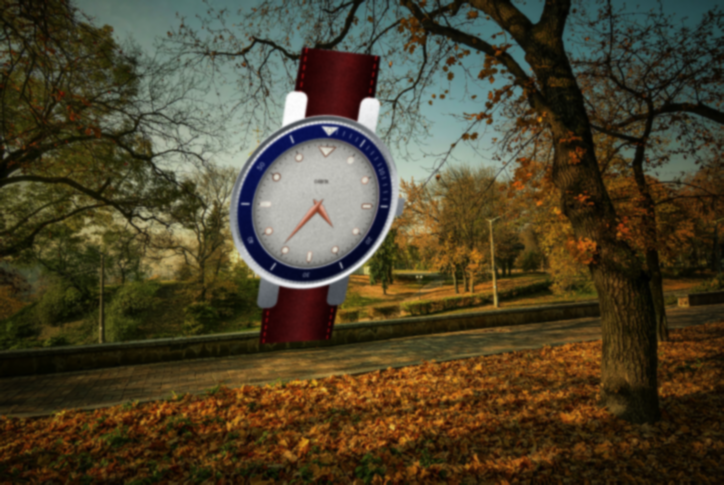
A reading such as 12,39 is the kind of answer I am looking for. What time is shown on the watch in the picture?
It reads 4,36
